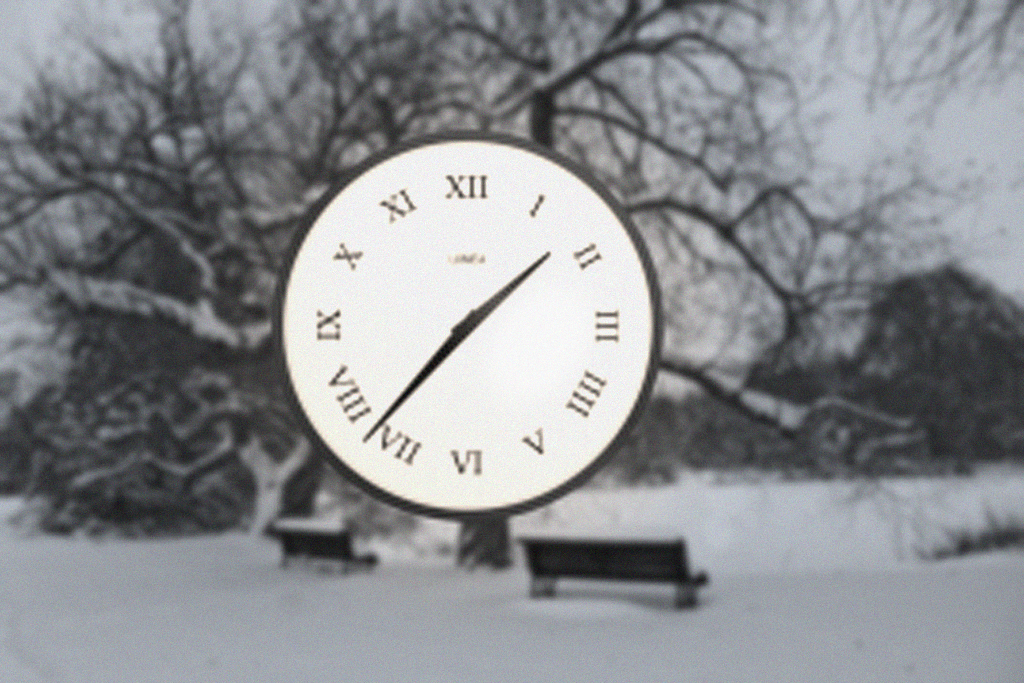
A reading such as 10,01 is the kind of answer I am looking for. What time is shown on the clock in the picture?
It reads 1,37
